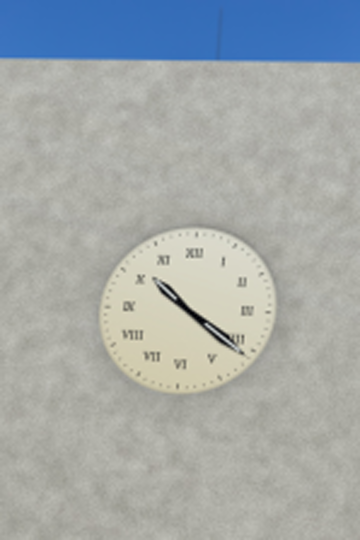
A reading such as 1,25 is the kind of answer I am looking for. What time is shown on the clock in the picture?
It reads 10,21
